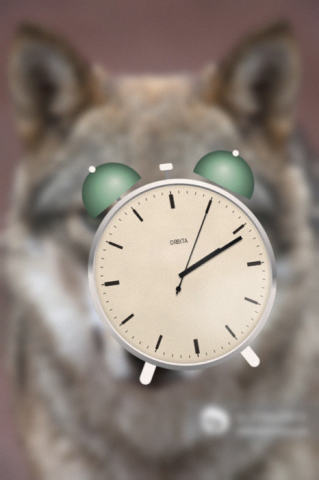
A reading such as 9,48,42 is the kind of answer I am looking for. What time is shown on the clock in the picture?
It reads 2,11,05
